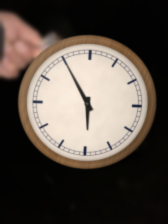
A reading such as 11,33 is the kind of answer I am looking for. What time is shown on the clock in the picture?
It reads 5,55
